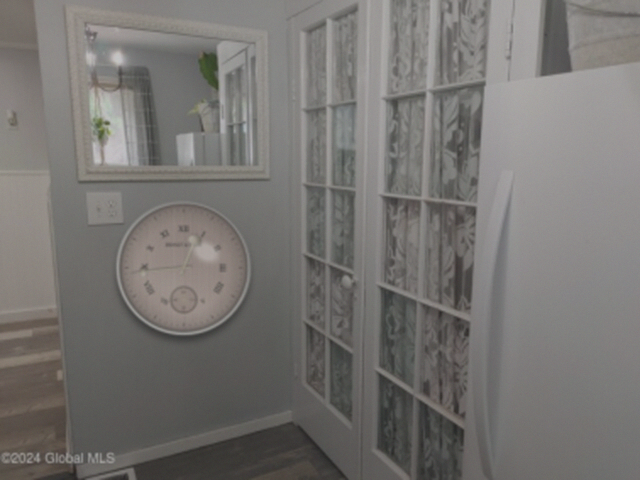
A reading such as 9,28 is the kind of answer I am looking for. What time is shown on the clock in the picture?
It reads 12,44
